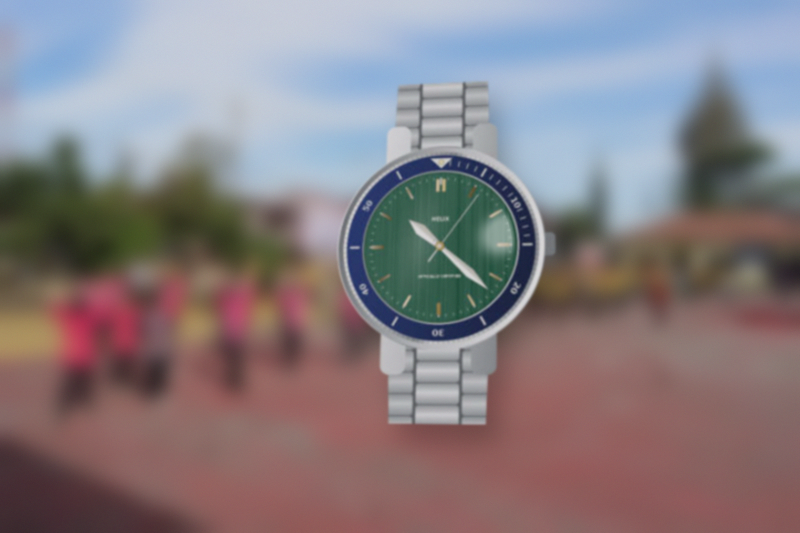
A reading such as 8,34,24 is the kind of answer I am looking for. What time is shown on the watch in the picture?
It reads 10,22,06
